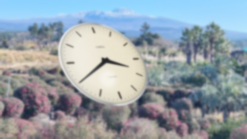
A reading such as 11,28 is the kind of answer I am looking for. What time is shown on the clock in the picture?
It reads 3,40
